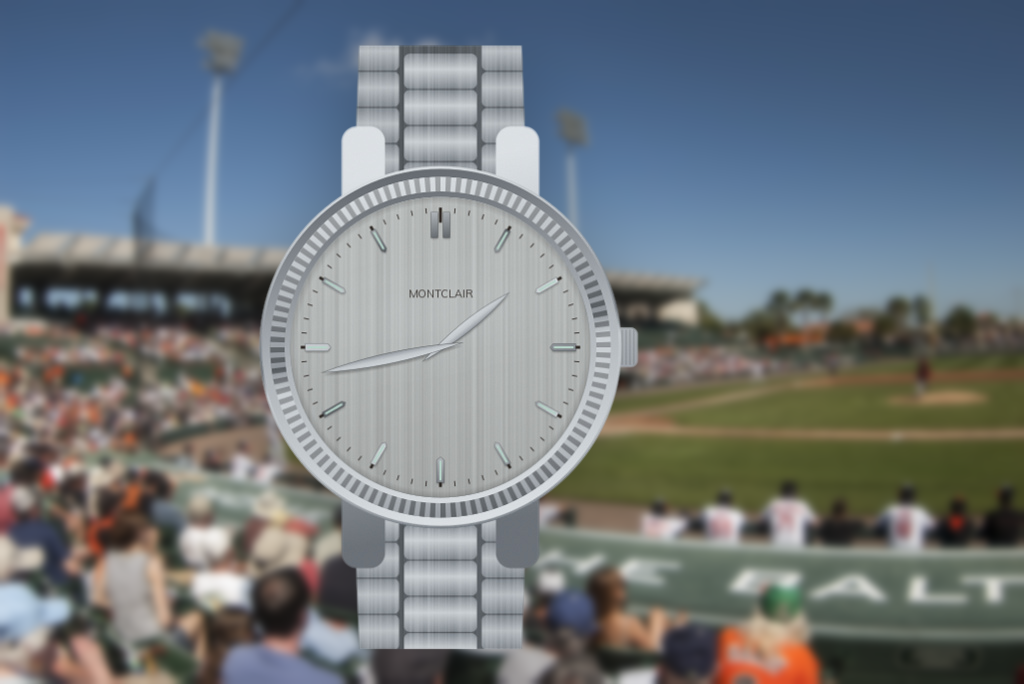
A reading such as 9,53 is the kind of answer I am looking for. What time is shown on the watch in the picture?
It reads 1,43
